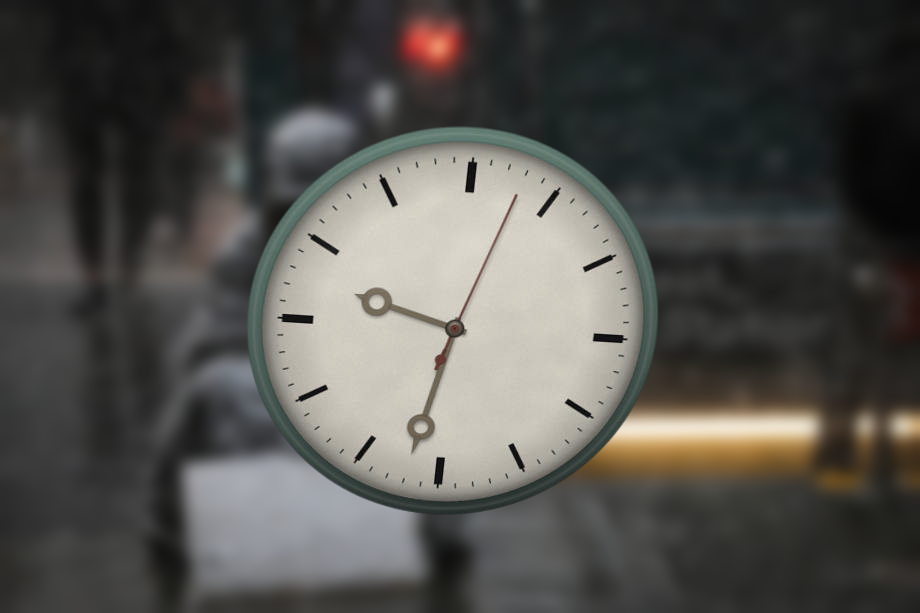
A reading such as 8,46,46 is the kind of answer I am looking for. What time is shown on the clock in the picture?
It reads 9,32,03
